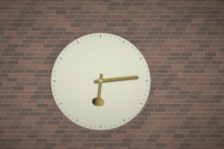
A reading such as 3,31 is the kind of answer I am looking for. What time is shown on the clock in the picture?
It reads 6,14
